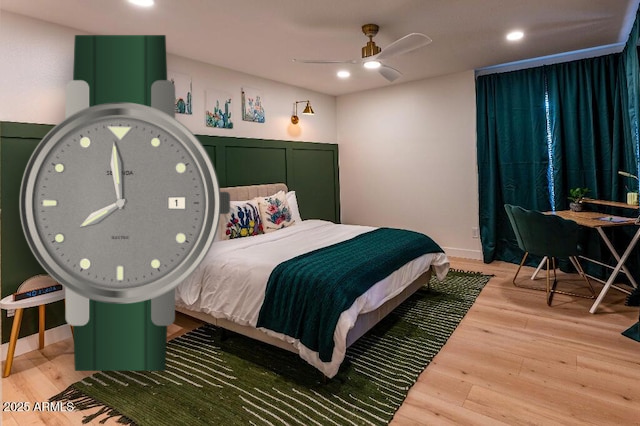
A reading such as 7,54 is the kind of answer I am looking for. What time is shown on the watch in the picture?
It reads 7,59
